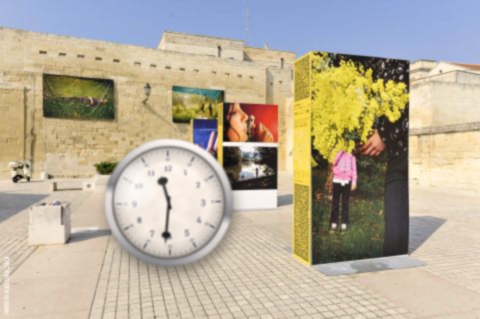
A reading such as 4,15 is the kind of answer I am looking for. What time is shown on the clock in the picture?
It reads 11,31
